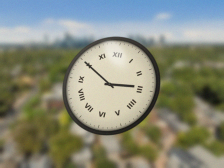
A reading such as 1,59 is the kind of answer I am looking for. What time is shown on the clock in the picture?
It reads 2,50
